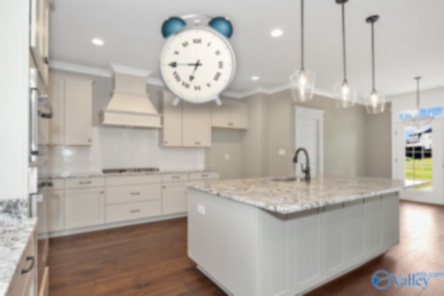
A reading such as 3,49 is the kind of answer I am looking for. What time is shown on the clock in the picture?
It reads 6,45
